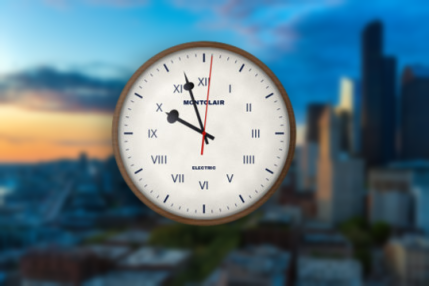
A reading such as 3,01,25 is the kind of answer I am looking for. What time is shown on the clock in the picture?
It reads 9,57,01
